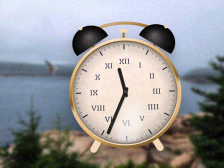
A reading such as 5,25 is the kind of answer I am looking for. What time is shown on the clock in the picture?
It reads 11,34
